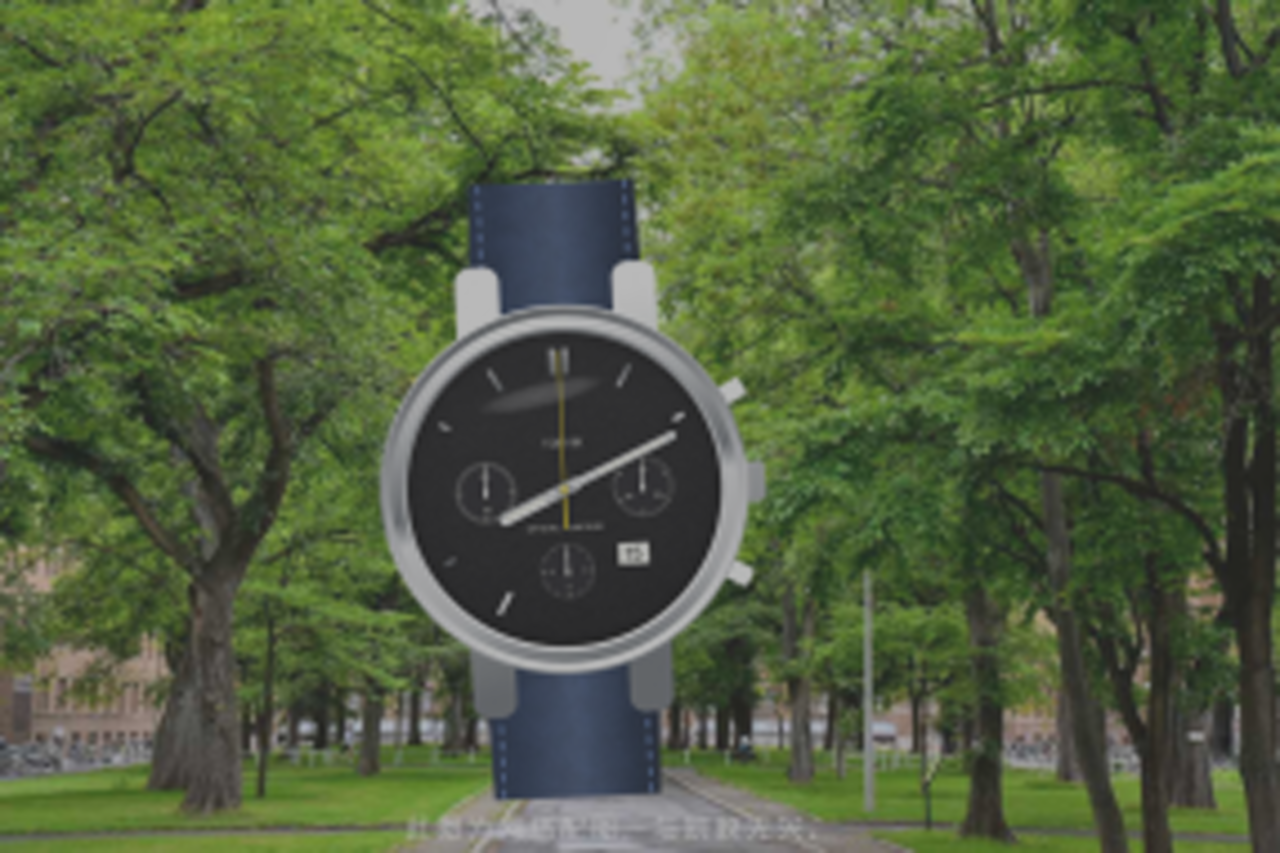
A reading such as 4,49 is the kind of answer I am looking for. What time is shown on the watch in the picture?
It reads 8,11
